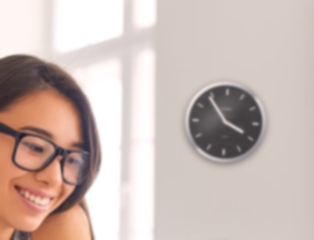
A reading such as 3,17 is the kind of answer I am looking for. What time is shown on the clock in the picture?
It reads 3,54
